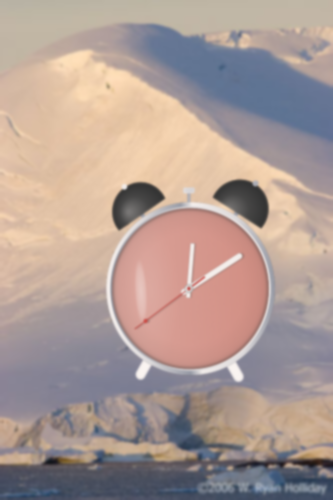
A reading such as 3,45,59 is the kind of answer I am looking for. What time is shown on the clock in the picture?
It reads 12,09,39
